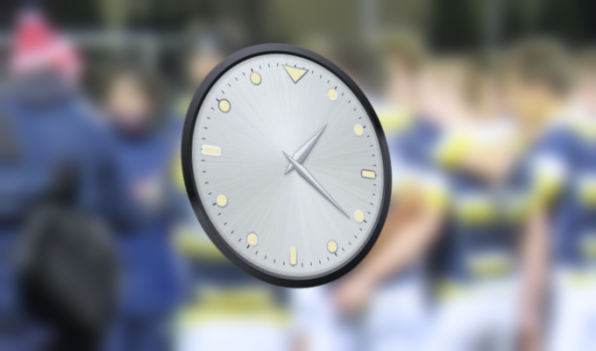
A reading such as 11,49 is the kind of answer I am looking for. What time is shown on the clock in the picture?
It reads 1,21
